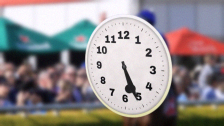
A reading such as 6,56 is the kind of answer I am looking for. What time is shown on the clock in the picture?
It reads 5,26
